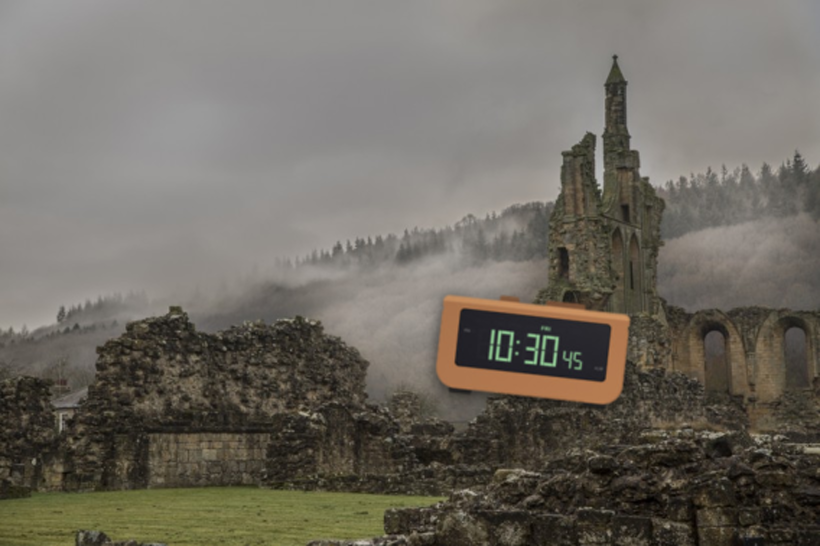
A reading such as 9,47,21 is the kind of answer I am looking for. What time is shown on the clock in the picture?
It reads 10,30,45
